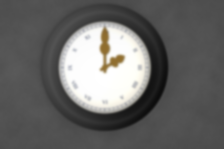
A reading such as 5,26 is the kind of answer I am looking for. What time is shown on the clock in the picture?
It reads 2,00
